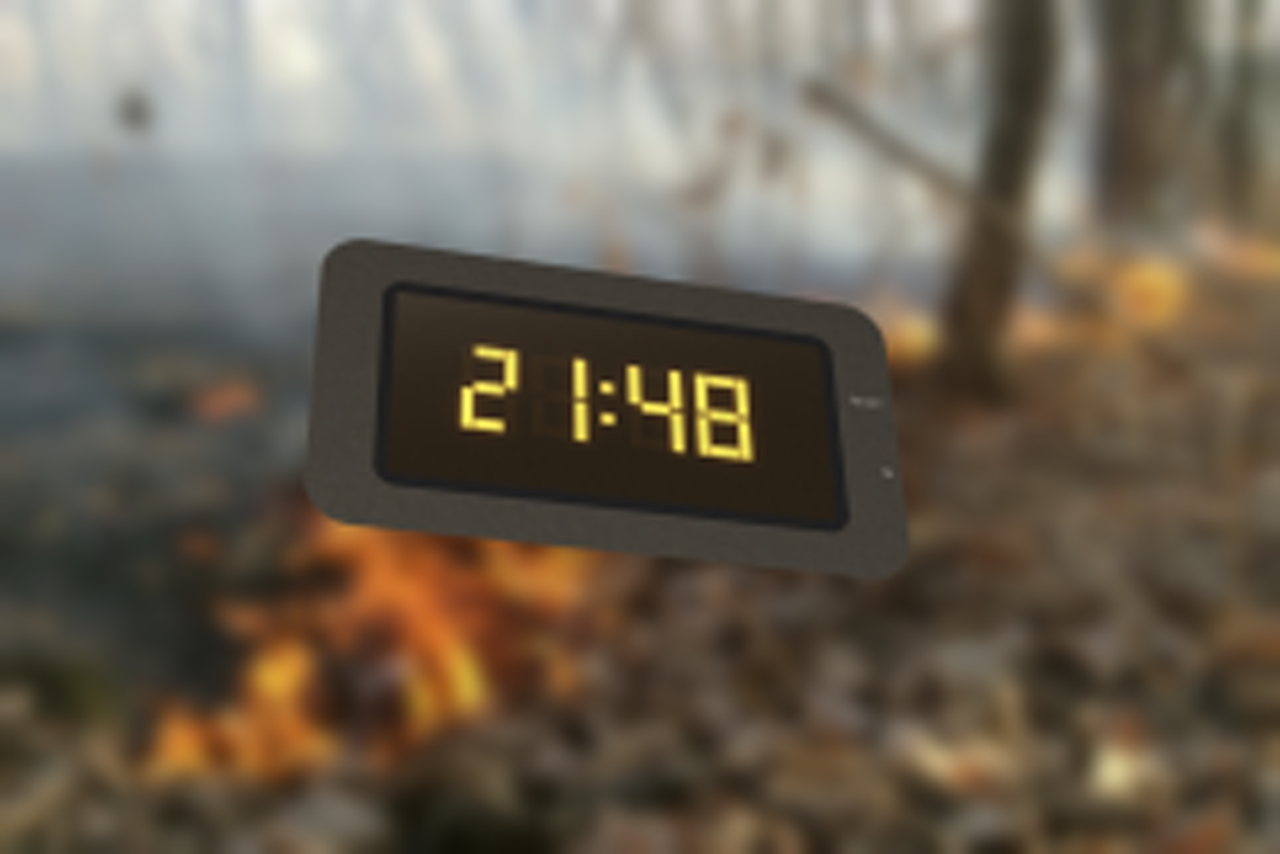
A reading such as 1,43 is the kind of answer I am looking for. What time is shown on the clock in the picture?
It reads 21,48
